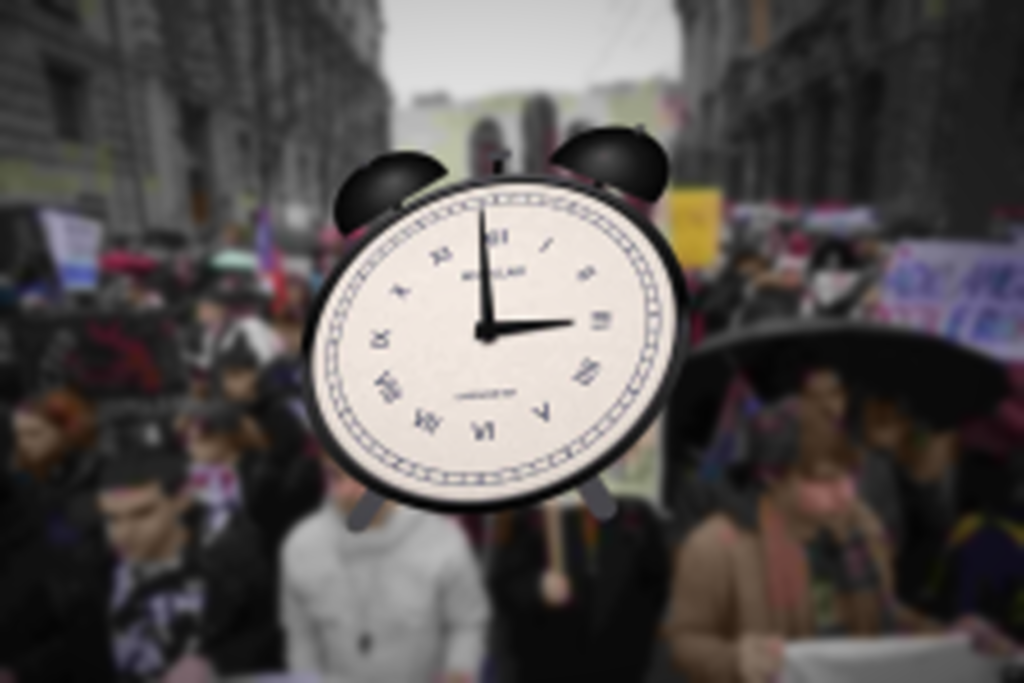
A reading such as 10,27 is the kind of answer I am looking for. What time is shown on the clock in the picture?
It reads 2,59
